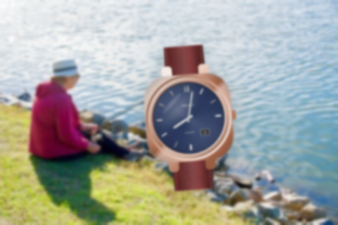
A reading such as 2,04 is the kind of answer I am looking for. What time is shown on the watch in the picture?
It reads 8,02
